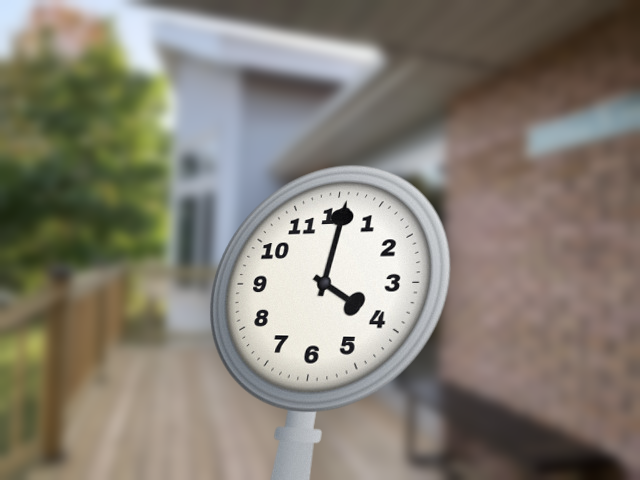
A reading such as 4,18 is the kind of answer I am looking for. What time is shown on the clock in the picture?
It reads 4,01
